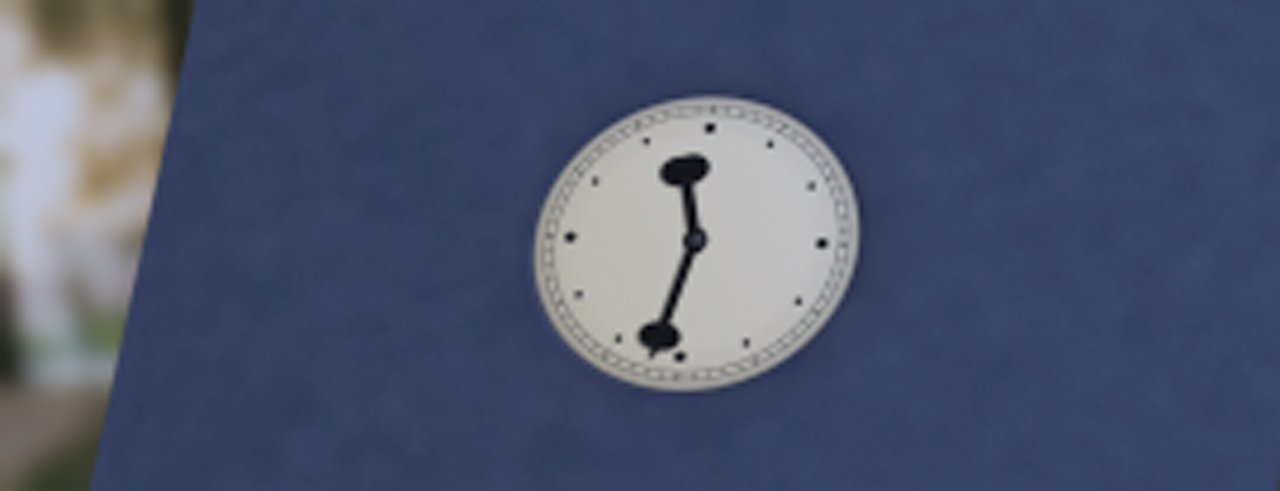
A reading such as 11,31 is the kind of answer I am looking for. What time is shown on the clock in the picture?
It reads 11,32
